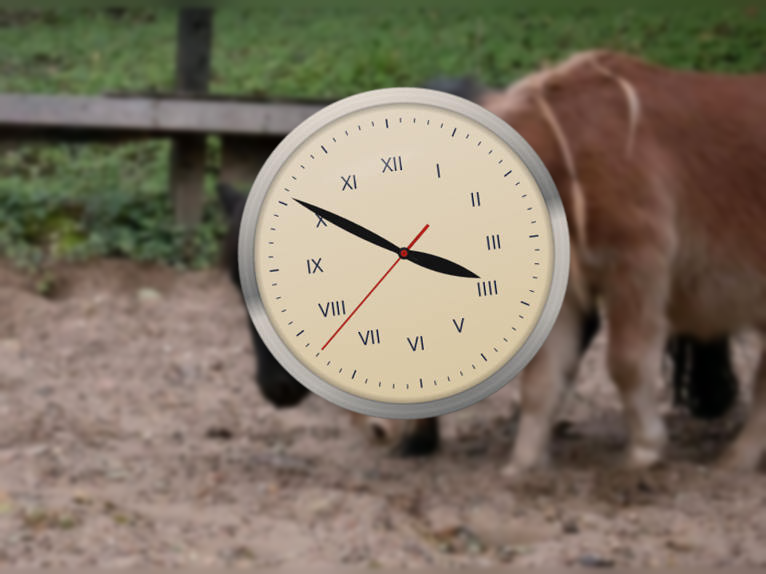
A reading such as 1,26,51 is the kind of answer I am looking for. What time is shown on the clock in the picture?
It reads 3,50,38
